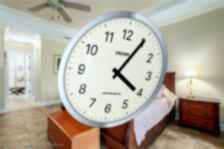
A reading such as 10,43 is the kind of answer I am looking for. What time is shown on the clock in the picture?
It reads 4,05
